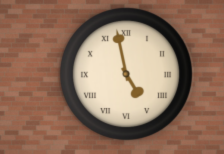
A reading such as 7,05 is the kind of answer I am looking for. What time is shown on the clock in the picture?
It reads 4,58
